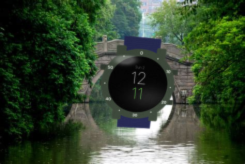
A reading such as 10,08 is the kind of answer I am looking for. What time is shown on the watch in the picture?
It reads 12,11
